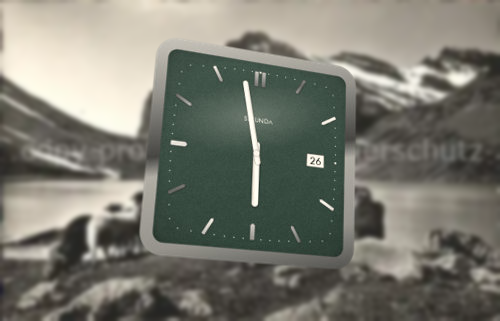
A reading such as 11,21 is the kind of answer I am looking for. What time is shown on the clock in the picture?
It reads 5,58
